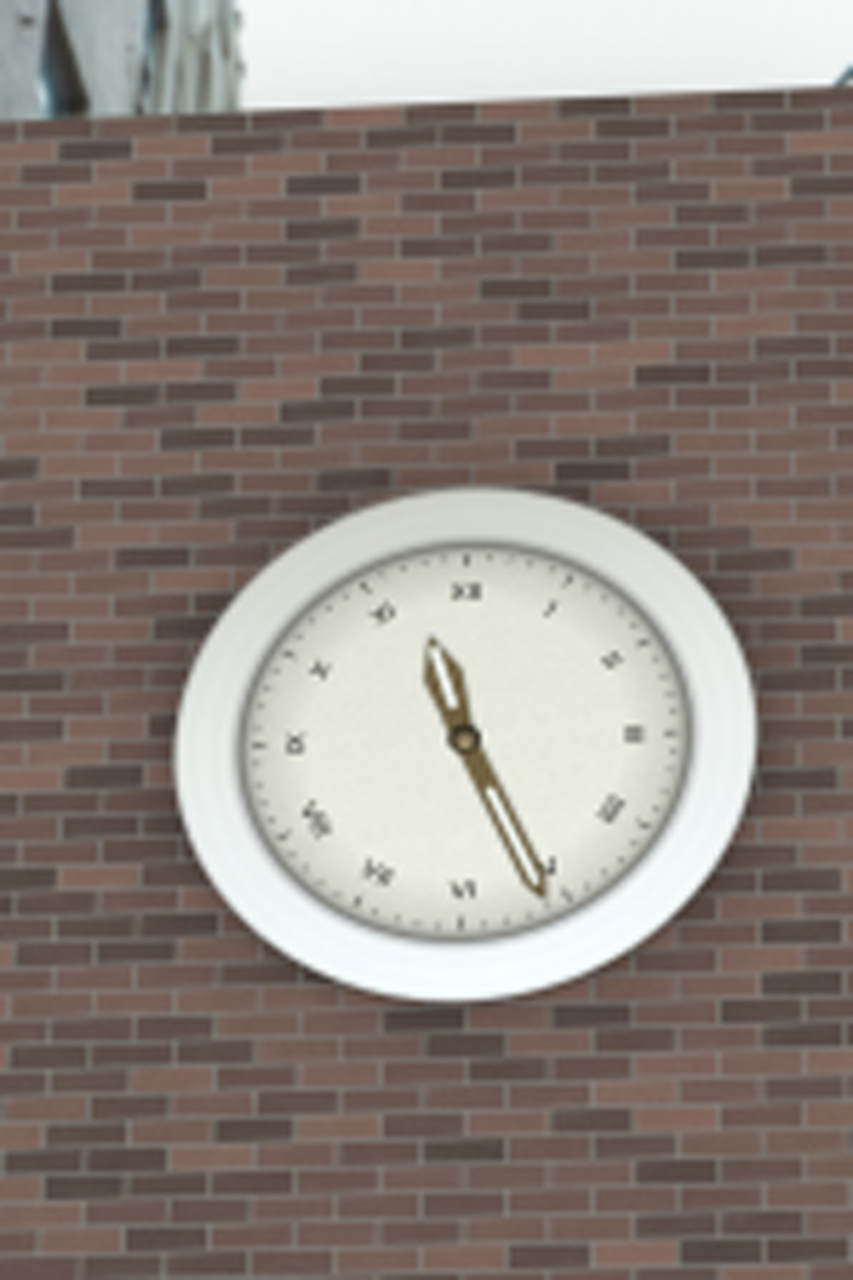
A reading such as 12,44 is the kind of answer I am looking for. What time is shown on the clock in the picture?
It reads 11,26
